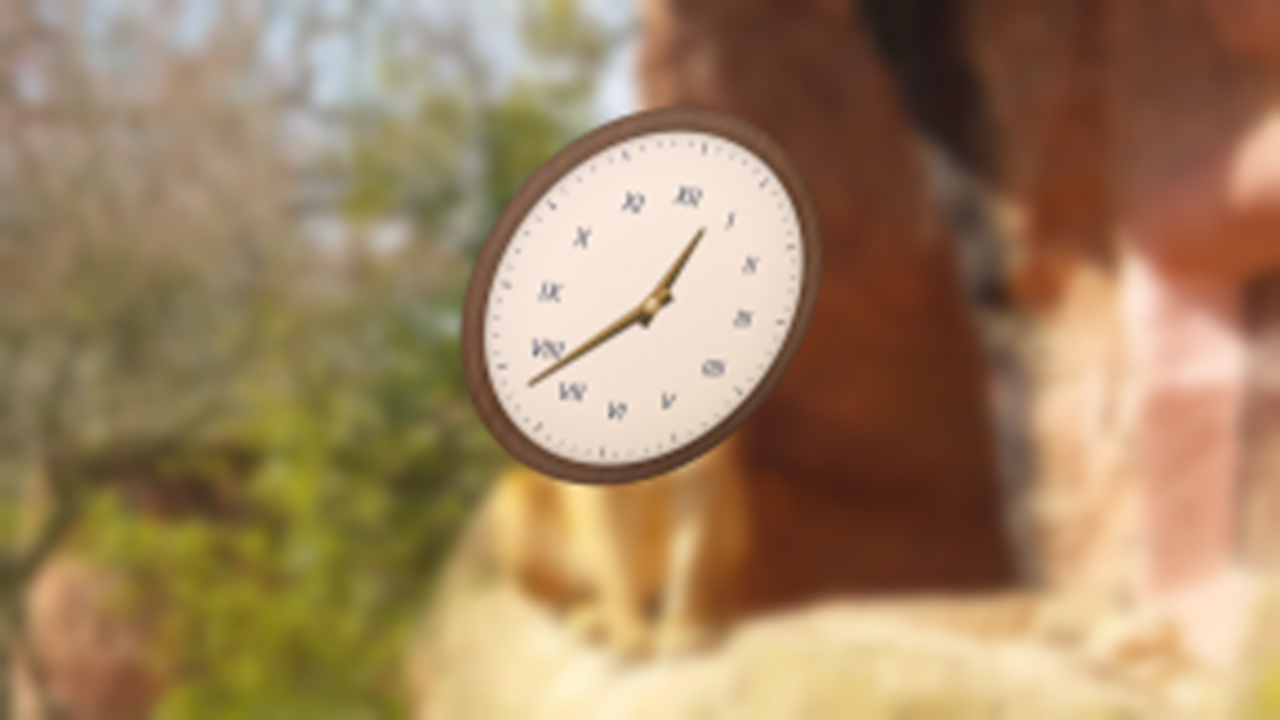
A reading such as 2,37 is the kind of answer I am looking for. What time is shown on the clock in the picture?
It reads 12,38
